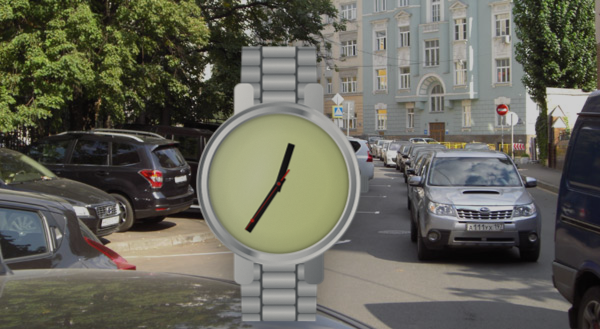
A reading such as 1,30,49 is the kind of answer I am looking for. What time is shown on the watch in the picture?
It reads 12,35,36
